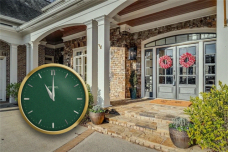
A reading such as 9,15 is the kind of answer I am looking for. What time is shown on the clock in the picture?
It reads 11,00
